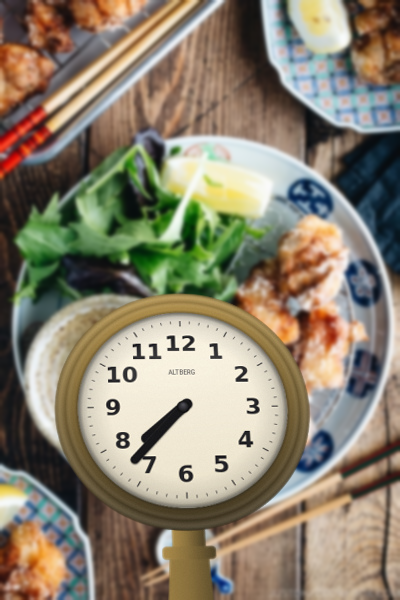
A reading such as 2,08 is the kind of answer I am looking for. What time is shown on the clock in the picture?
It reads 7,37
